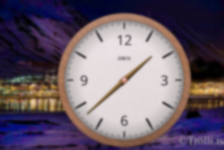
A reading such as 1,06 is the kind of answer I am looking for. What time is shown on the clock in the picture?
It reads 1,38
